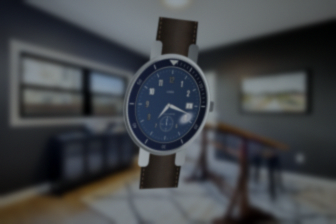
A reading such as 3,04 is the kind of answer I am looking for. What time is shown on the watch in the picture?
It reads 7,18
